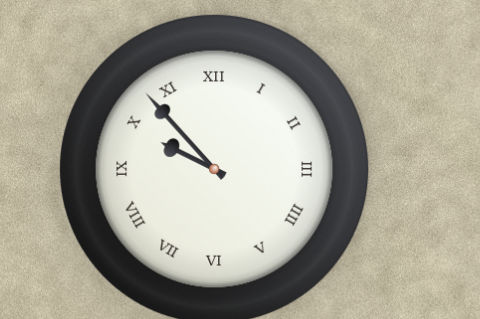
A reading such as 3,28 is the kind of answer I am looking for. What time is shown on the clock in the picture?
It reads 9,53
